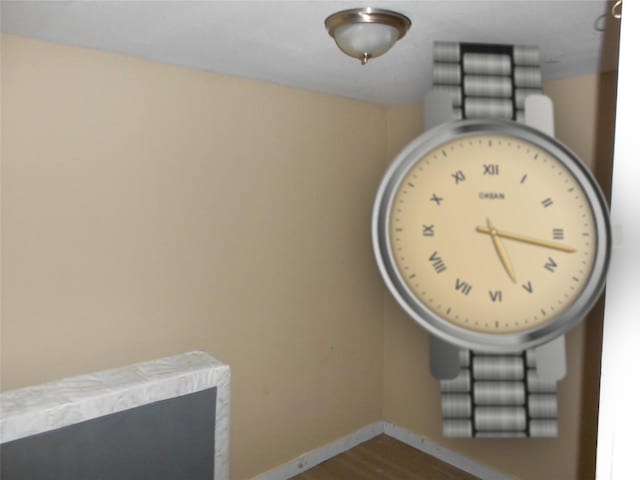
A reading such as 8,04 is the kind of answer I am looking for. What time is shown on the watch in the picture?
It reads 5,17
